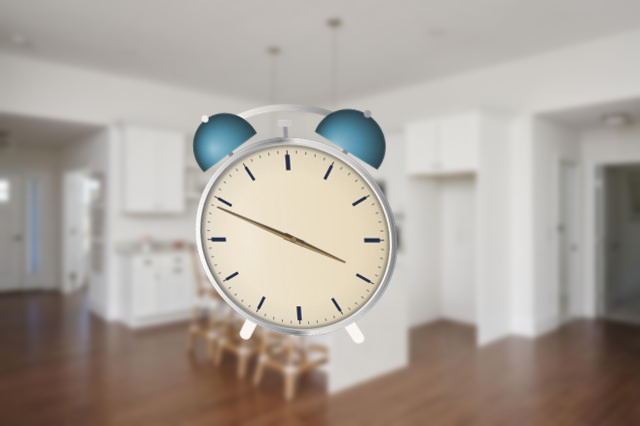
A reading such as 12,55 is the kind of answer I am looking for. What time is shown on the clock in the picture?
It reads 3,49
